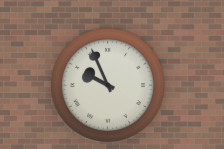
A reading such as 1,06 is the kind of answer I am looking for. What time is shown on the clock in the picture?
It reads 9,56
